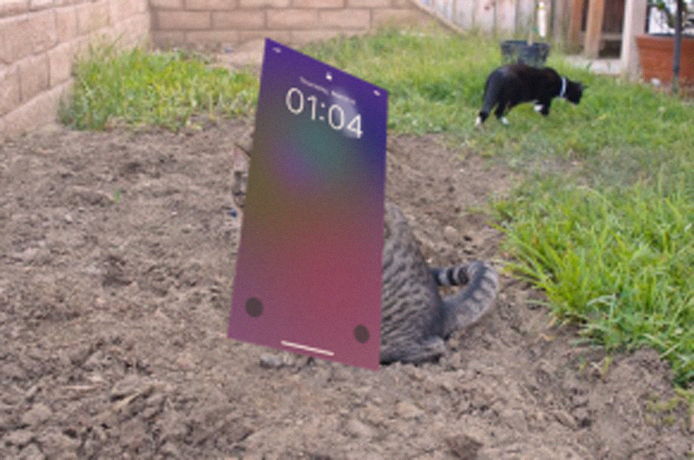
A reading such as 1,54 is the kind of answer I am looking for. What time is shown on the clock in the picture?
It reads 1,04
